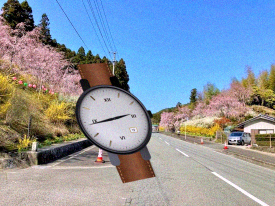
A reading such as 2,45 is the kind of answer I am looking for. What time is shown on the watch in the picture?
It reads 2,44
